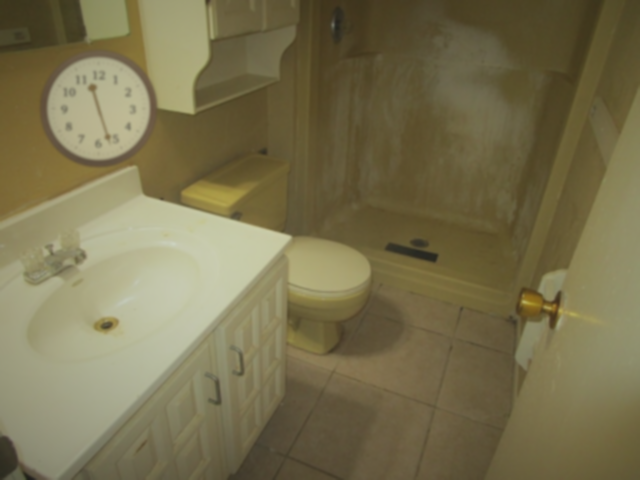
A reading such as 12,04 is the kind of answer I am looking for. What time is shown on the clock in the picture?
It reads 11,27
